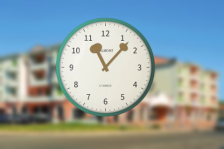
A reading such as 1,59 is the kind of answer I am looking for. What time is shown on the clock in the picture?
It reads 11,07
